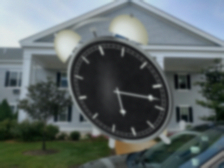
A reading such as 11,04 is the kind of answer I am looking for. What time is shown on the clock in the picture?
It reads 6,18
